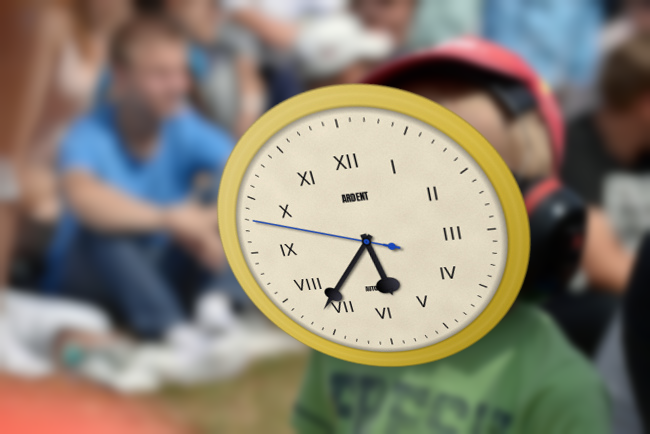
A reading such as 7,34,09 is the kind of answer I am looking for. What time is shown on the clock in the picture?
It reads 5,36,48
